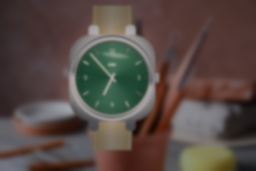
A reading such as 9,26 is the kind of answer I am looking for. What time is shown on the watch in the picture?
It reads 6,53
